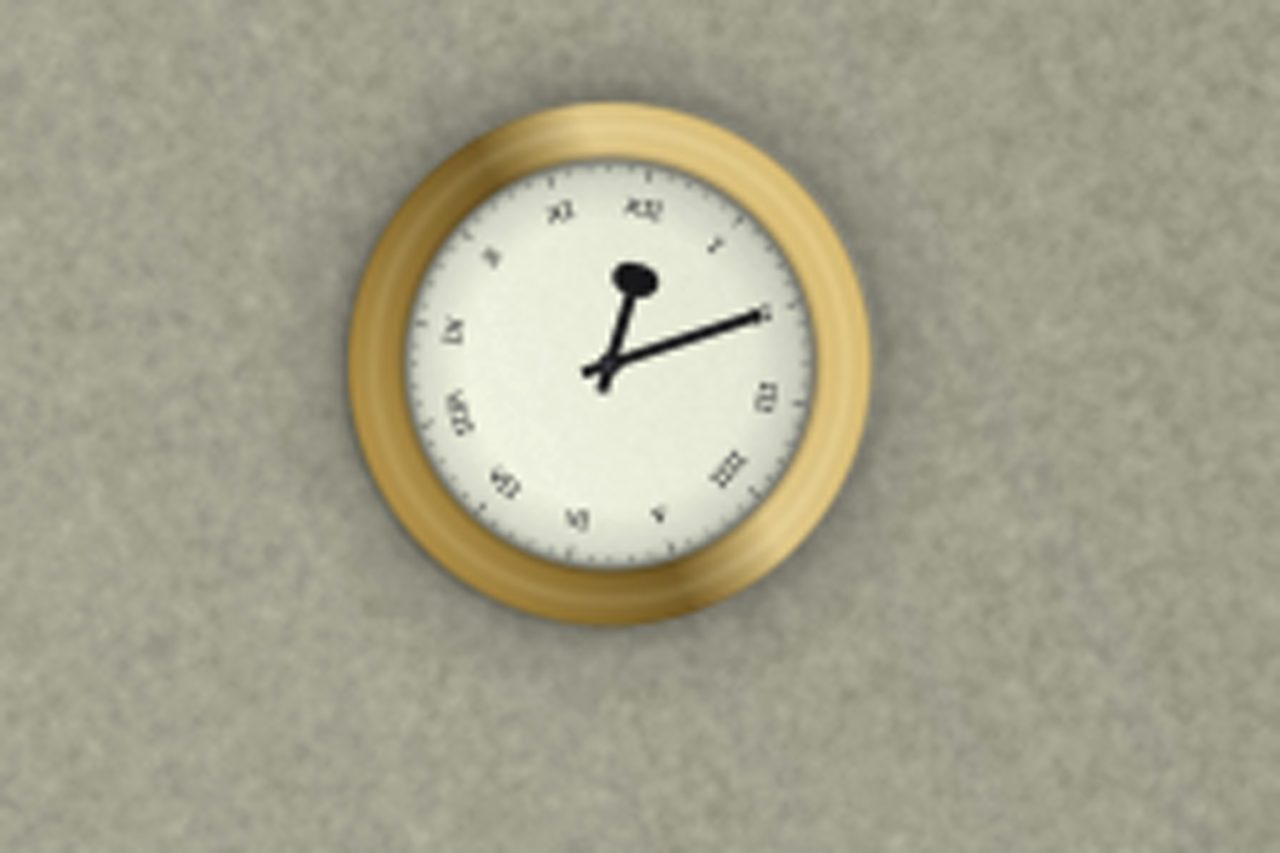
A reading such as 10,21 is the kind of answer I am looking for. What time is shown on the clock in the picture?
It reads 12,10
